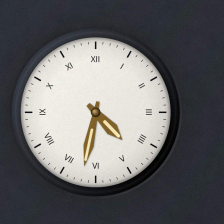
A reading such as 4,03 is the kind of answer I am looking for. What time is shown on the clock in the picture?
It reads 4,32
